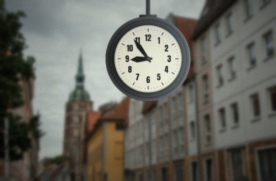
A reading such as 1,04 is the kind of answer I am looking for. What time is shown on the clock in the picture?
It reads 8,54
